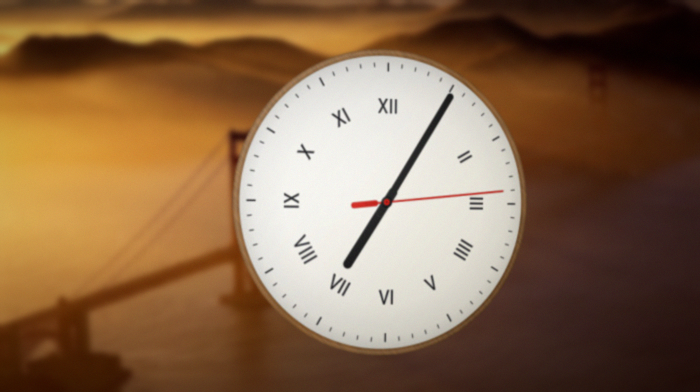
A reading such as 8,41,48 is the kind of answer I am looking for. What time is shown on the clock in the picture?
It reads 7,05,14
